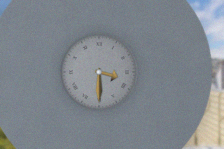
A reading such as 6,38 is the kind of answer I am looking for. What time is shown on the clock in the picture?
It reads 3,30
